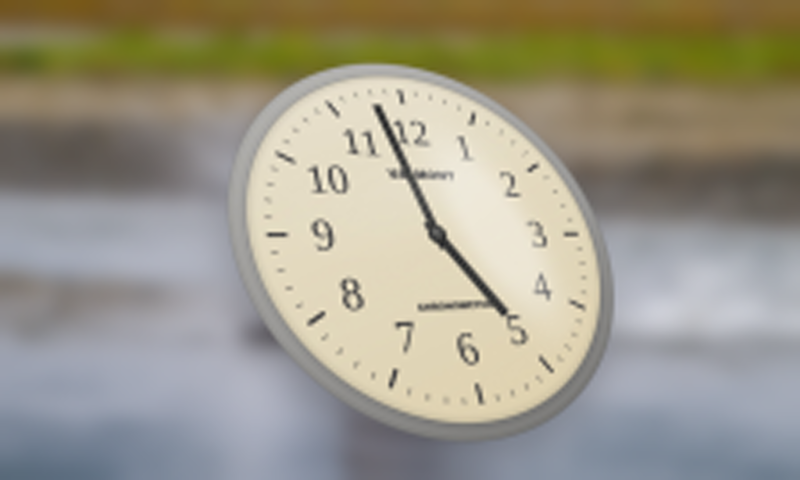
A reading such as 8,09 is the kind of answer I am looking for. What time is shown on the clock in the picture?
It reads 4,58
